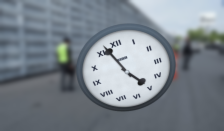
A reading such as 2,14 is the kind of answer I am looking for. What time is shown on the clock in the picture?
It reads 4,57
